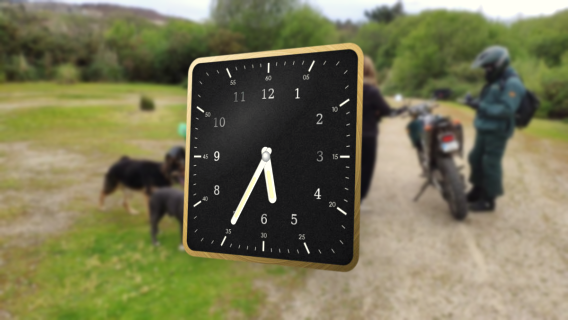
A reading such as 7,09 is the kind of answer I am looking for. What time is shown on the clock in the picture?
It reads 5,35
